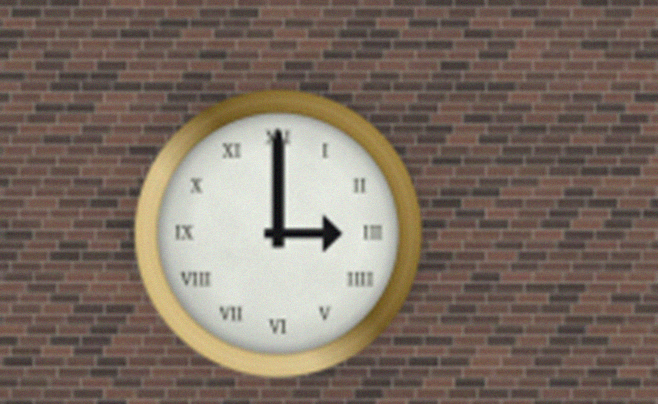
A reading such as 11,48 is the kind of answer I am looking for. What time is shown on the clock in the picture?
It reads 3,00
